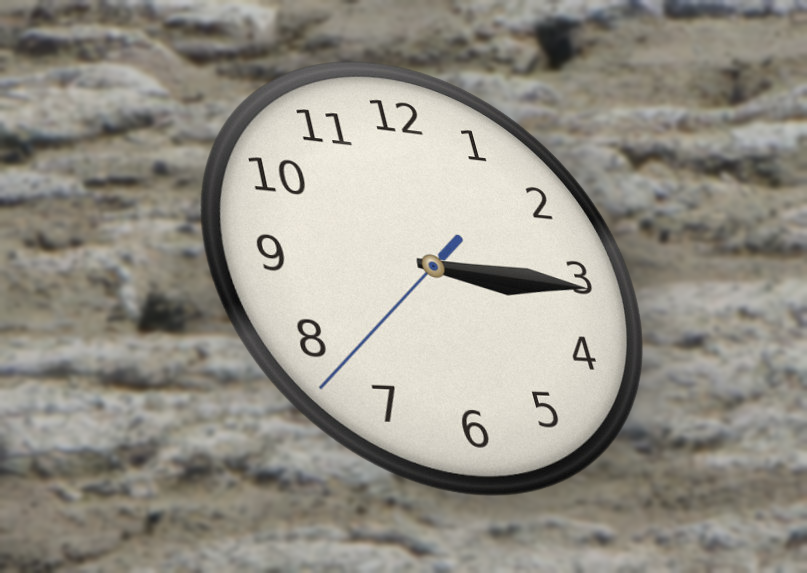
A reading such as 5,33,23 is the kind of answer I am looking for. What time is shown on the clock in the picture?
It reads 3,15,38
